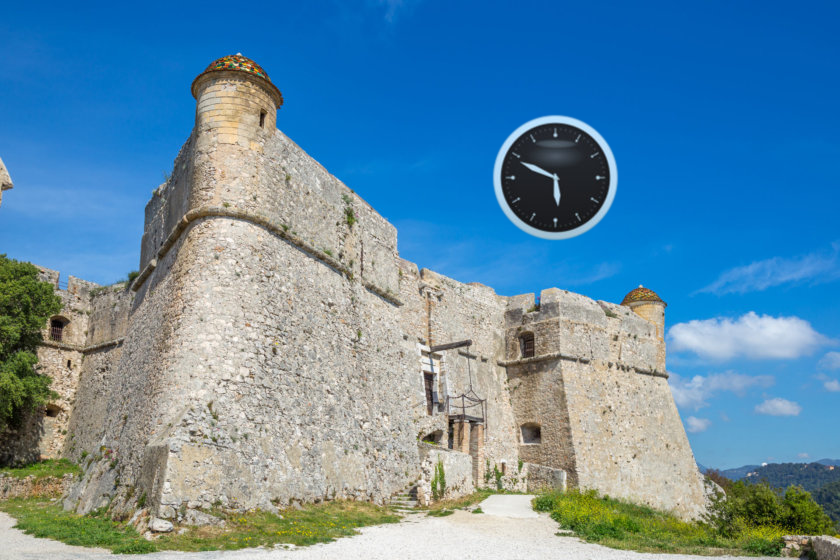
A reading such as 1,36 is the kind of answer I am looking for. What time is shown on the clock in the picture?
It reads 5,49
